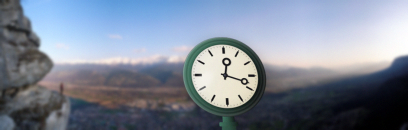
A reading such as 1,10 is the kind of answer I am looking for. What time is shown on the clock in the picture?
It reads 12,18
